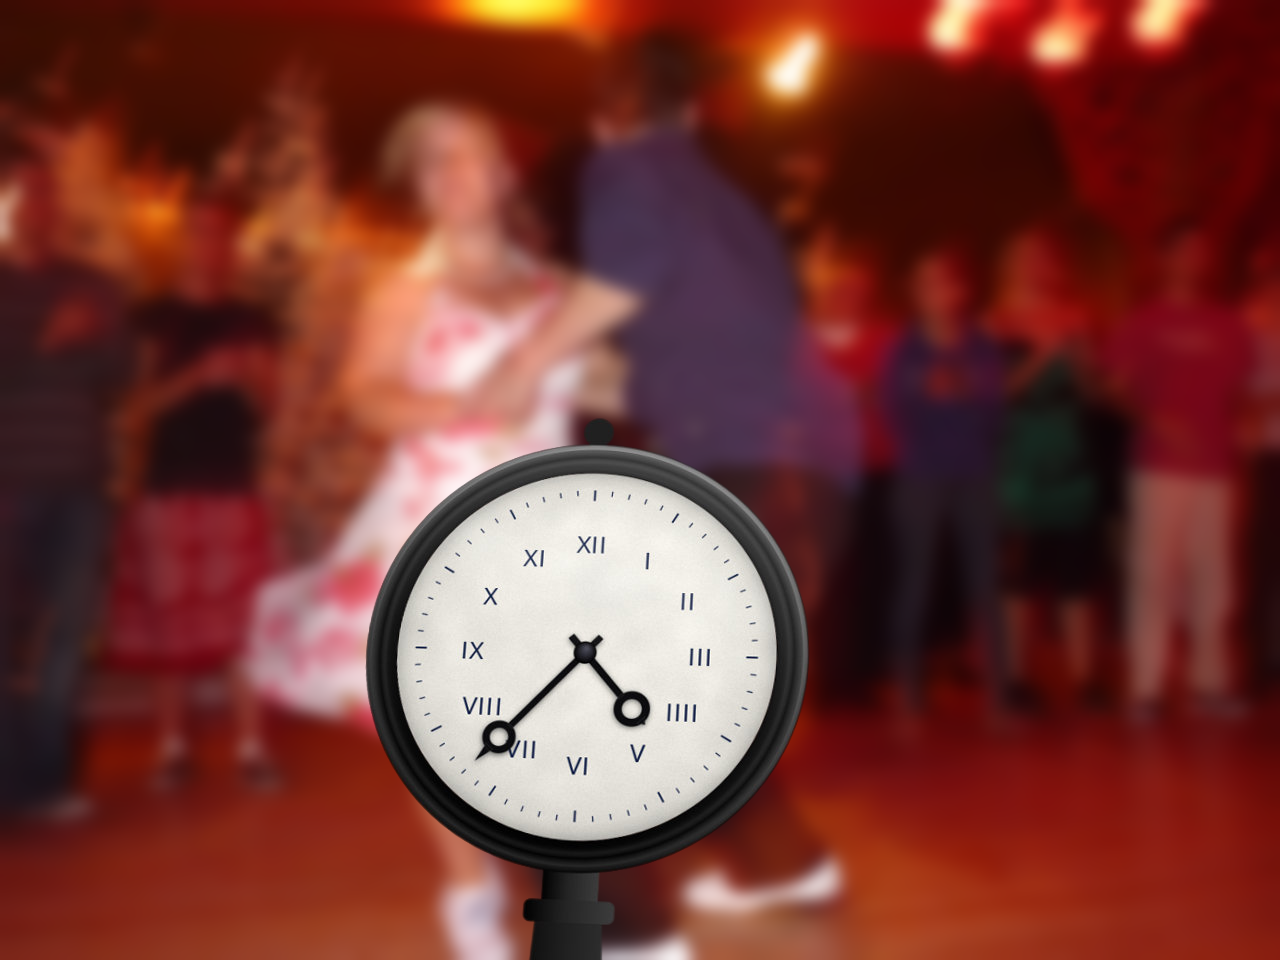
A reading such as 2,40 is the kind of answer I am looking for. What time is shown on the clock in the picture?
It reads 4,37
